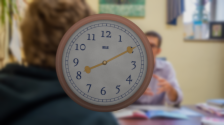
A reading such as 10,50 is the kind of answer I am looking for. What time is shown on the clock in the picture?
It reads 8,10
